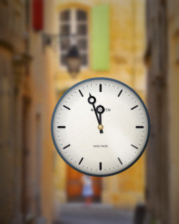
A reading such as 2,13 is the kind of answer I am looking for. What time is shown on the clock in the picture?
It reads 11,57
